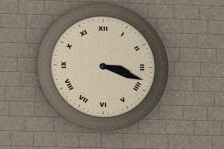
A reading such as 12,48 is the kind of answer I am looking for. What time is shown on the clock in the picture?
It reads 3,18
